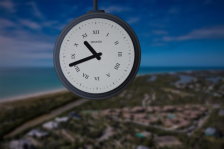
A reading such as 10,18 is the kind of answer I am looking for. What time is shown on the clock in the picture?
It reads 10,42
